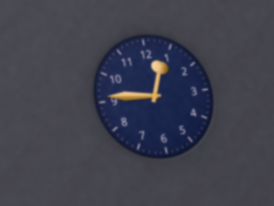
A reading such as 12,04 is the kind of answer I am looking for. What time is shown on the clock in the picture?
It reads 12,46
